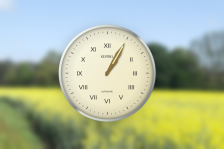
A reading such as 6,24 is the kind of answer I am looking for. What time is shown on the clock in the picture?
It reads 1,05
